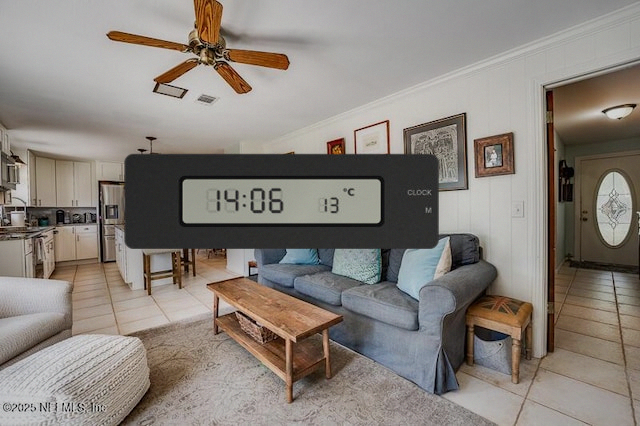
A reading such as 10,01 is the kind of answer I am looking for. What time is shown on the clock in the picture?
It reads 14,06
